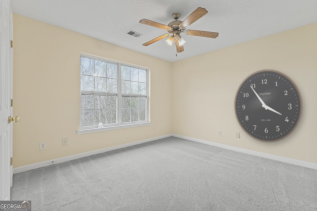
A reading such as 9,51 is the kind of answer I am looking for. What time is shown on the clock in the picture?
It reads 3,54
